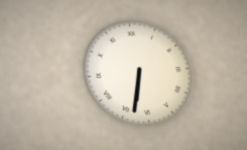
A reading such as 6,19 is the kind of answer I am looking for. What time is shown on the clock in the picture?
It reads 6,33
